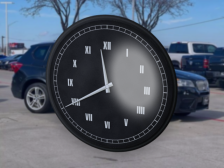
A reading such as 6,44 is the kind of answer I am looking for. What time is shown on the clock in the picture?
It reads 11,40
